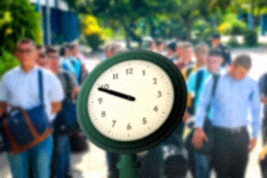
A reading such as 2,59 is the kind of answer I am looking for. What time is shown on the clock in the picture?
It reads 9,49
